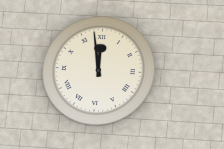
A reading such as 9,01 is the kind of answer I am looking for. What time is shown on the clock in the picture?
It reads 11,58
